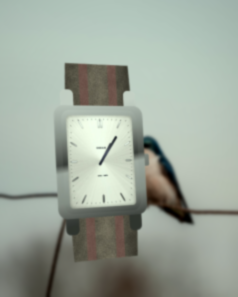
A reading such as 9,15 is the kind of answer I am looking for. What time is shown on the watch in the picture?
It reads 1,06
